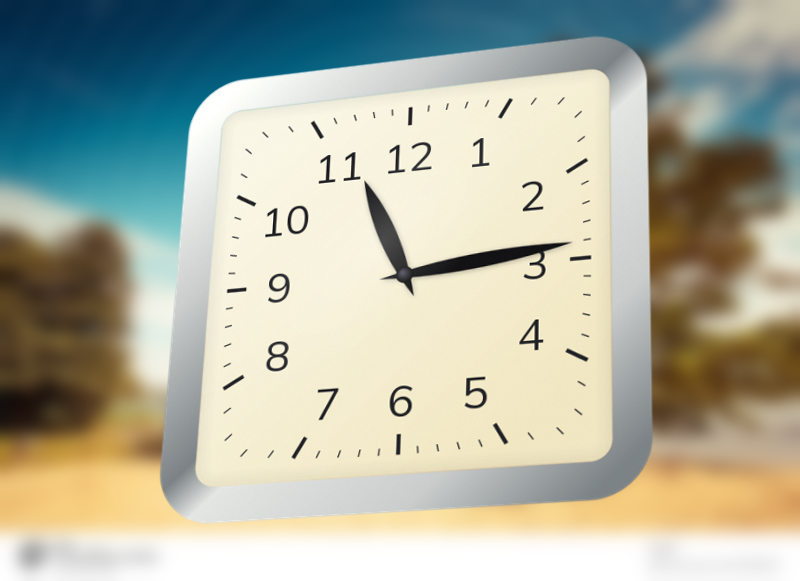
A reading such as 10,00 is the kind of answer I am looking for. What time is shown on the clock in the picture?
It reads 11,14
